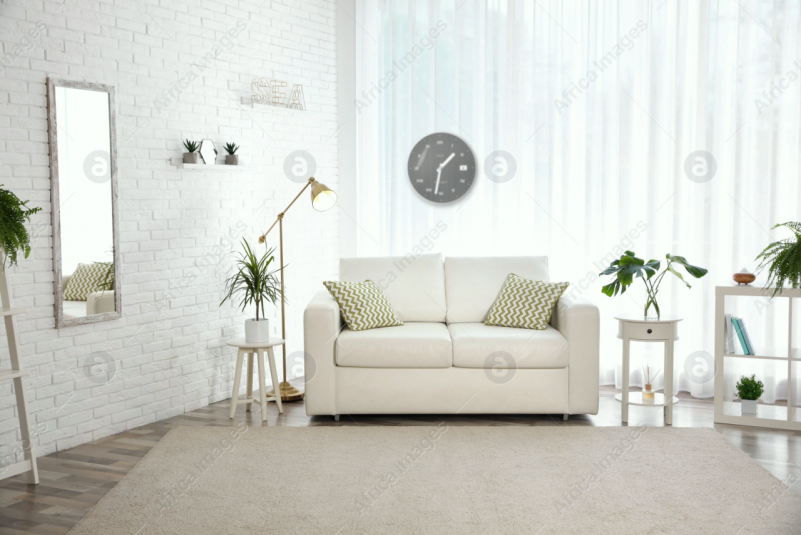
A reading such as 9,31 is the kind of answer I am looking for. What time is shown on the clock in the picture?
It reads 1,32
